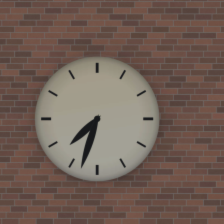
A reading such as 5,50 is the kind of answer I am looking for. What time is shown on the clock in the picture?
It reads 7,33
